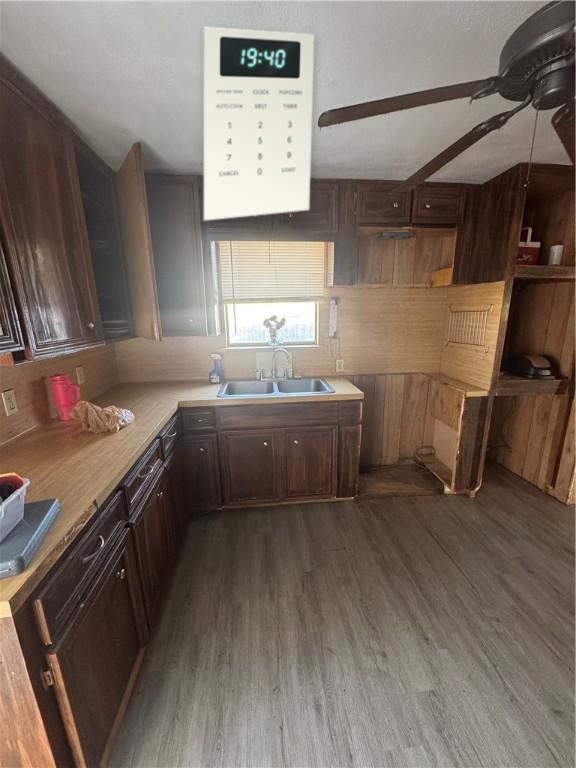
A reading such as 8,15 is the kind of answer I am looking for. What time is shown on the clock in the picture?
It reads 19,40
